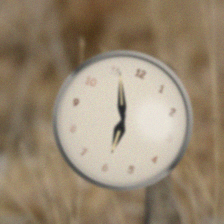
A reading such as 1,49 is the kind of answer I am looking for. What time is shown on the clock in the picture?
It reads 5,56
